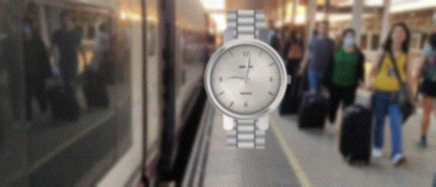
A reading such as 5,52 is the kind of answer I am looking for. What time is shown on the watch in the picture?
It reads 9,01
